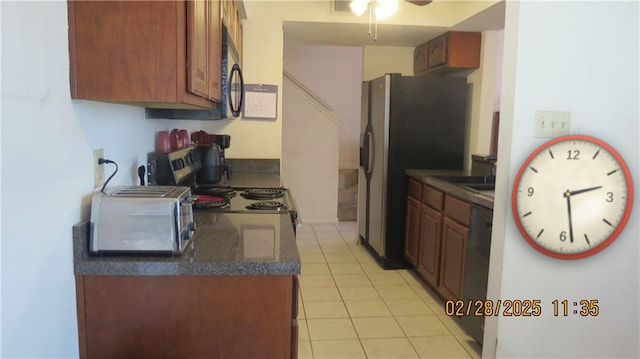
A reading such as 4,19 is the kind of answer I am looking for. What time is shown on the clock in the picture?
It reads 2,28
